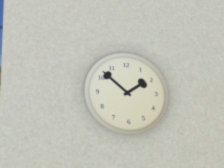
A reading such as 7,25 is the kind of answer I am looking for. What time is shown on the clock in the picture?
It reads 1,52
